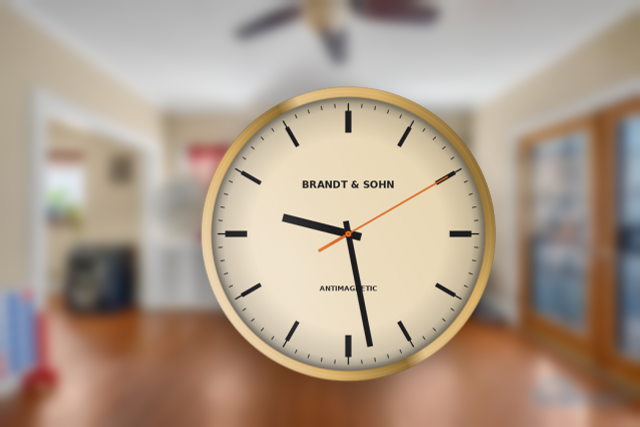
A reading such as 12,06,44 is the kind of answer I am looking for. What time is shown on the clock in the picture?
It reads 9,28,10
